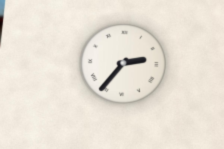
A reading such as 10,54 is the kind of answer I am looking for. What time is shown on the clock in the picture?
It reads 2,36
